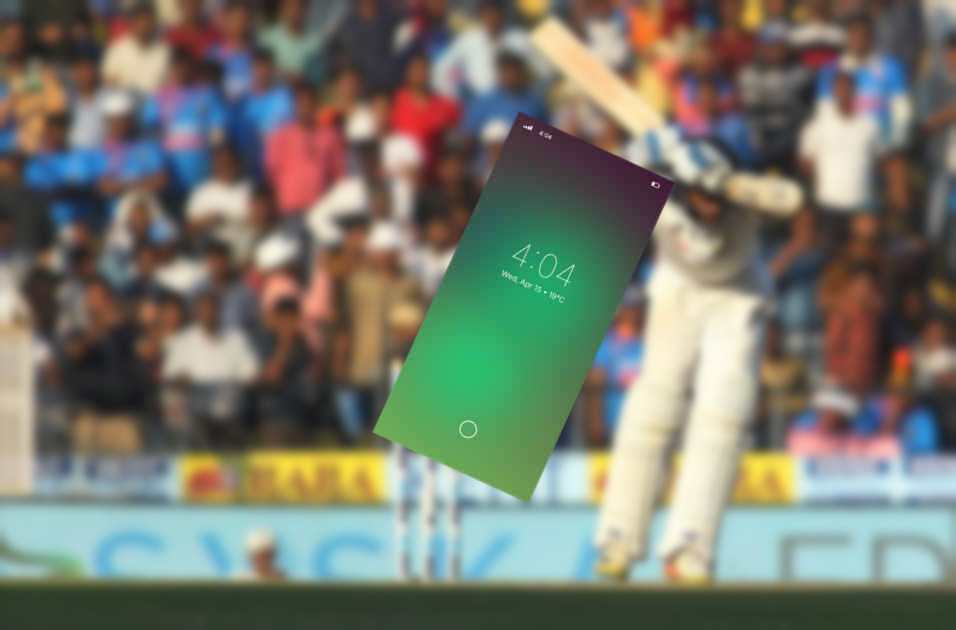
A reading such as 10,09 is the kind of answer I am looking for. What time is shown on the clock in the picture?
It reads 4,04
